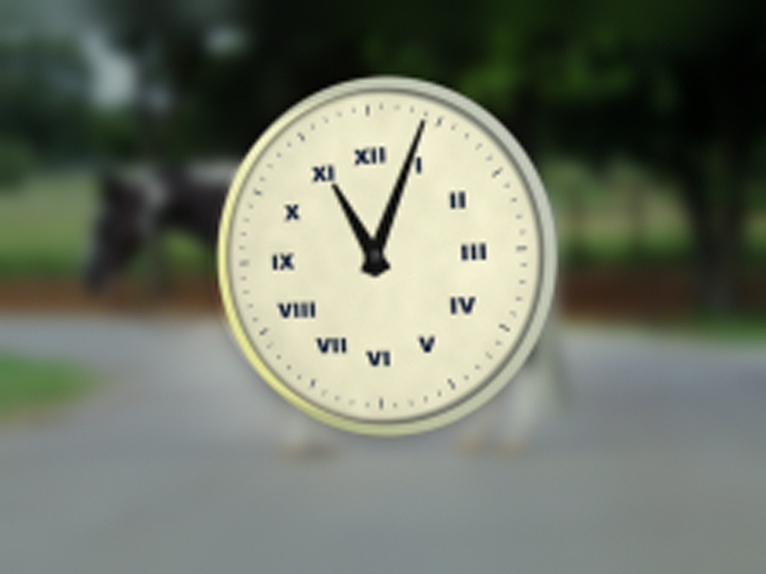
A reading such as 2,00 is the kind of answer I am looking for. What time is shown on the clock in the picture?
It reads 11,04
